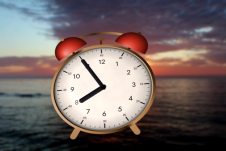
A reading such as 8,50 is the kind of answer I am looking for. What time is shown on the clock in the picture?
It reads 7,55
